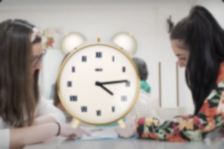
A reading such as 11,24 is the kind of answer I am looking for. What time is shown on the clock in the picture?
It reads 4,14
